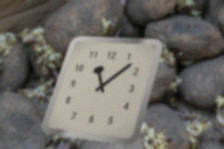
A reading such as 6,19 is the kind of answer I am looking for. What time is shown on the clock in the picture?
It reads 11,07
